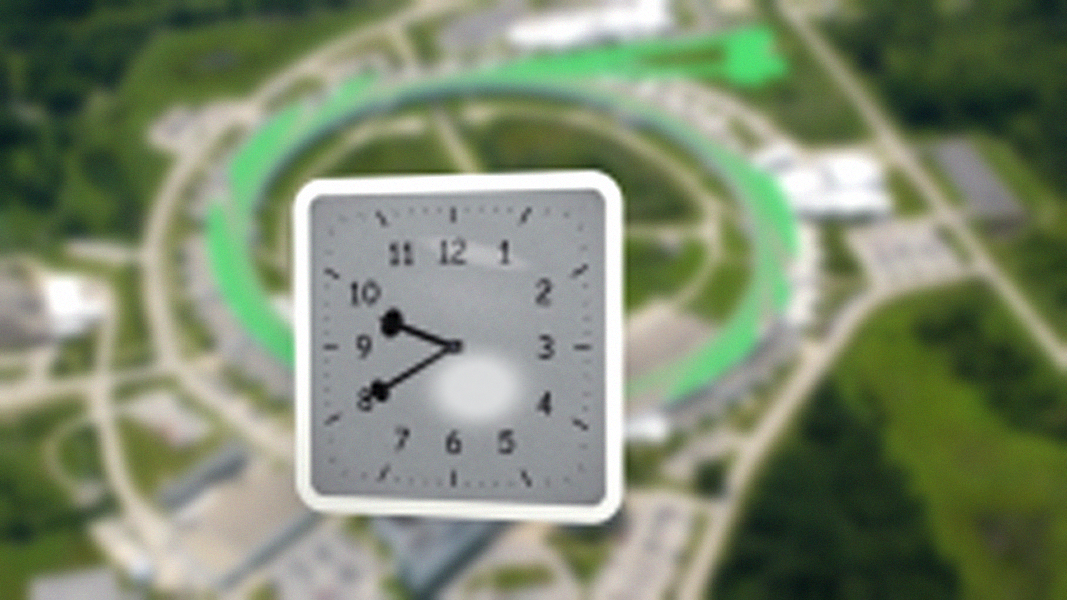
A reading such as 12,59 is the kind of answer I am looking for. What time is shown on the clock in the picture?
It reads 9,40
